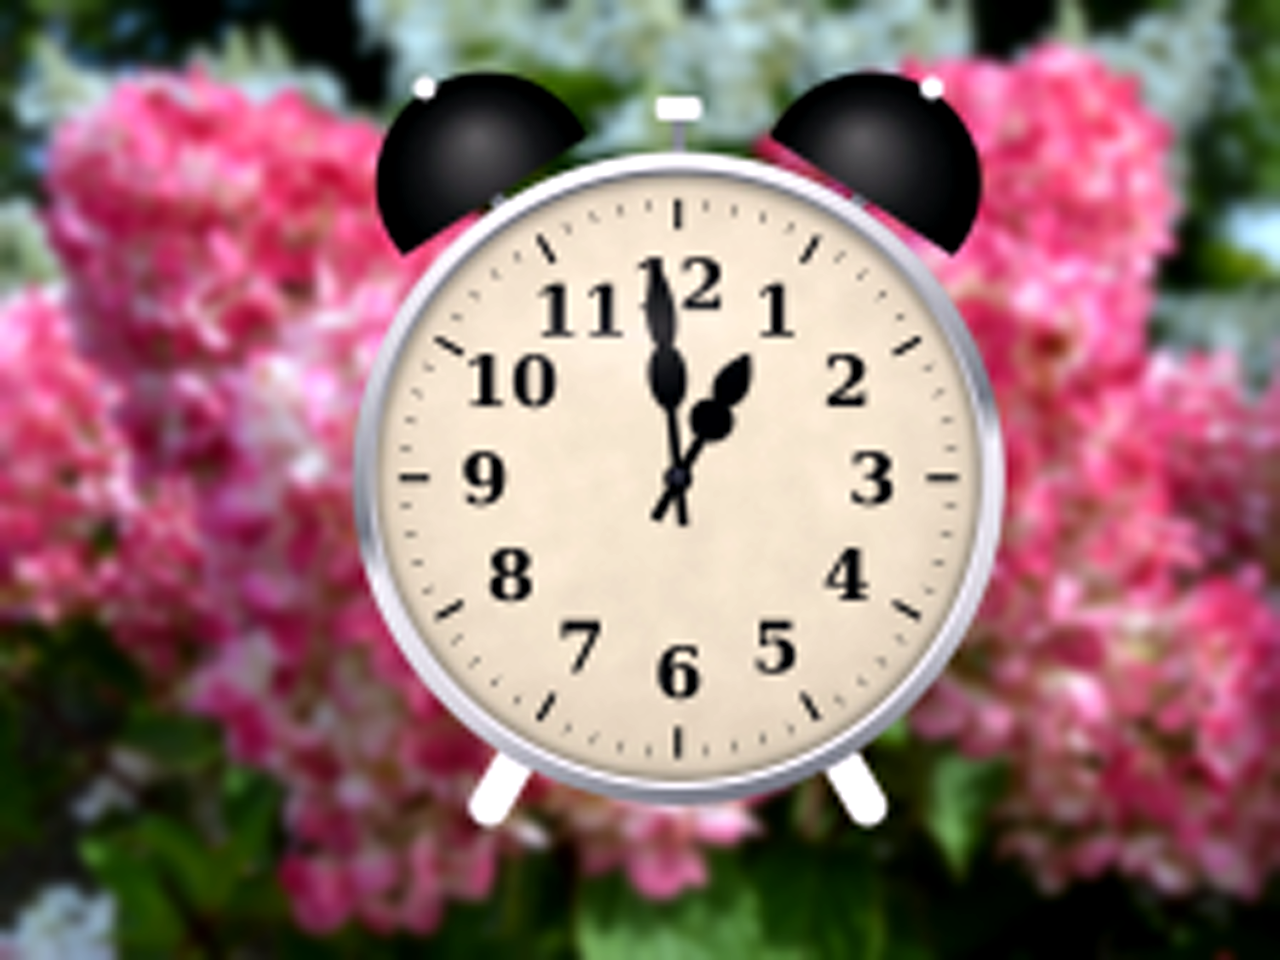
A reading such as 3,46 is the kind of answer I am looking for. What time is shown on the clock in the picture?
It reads 12,59
